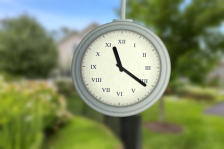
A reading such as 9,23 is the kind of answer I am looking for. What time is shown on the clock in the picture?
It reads 11,21
